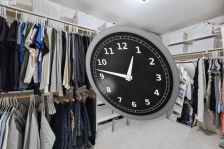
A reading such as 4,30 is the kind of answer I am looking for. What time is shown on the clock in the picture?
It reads 12,47
